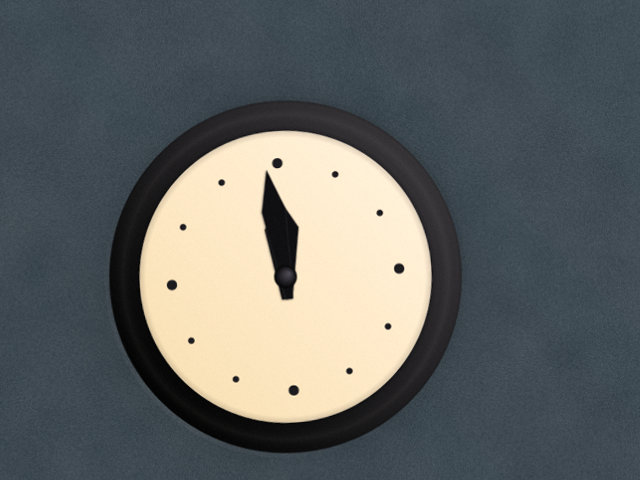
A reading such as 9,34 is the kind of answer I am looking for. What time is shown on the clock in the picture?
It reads 11,59
